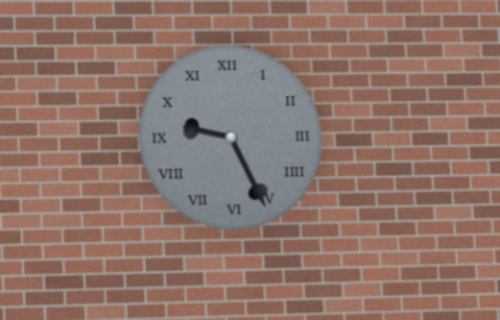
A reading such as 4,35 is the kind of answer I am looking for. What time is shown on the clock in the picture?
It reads 9,26
